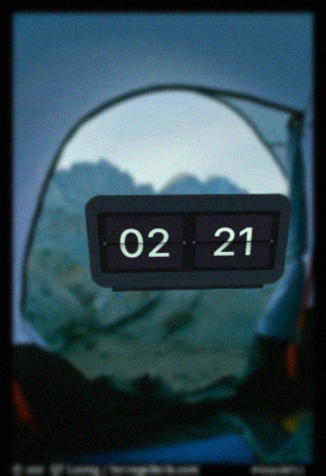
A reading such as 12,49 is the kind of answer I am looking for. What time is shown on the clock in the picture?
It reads 2,21
